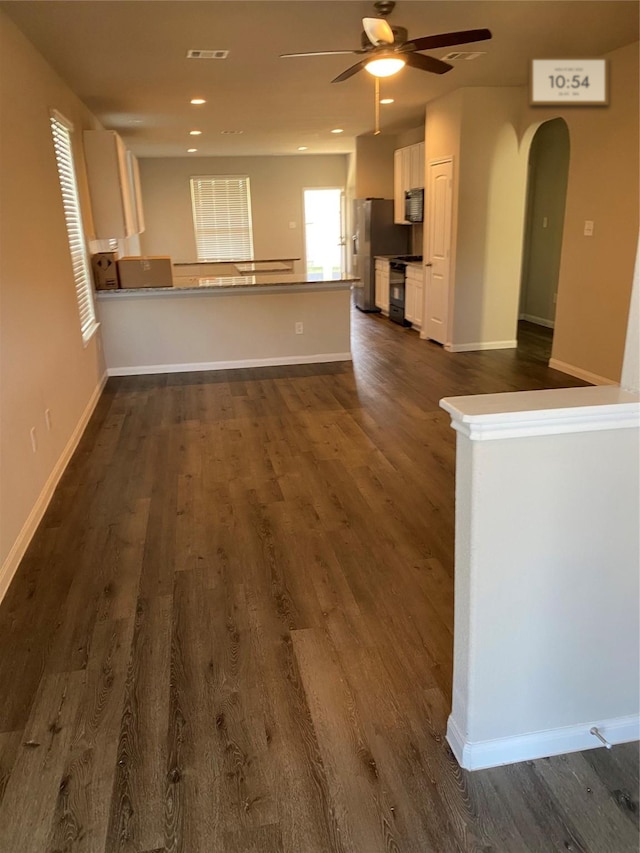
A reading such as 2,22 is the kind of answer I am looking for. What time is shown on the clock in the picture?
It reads 10,54
